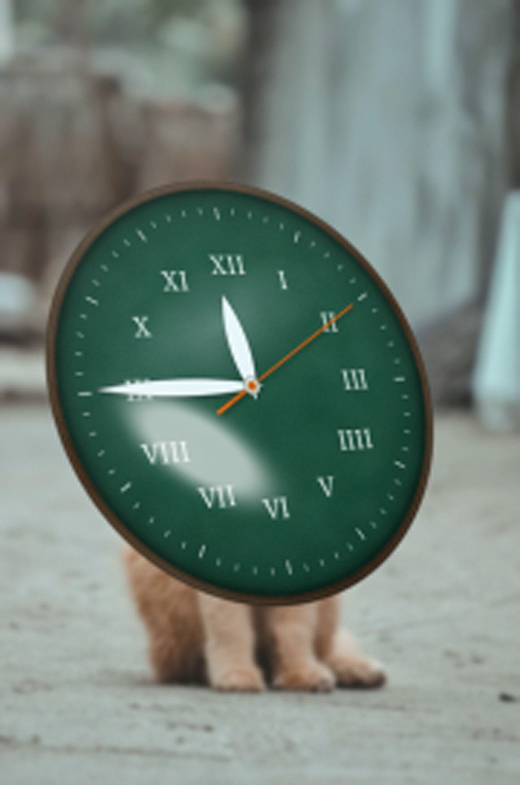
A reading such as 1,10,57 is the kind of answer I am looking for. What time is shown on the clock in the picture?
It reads 11,45,10
